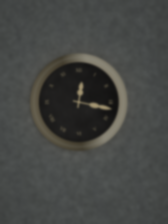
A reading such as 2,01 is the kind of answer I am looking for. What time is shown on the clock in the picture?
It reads 12,17
